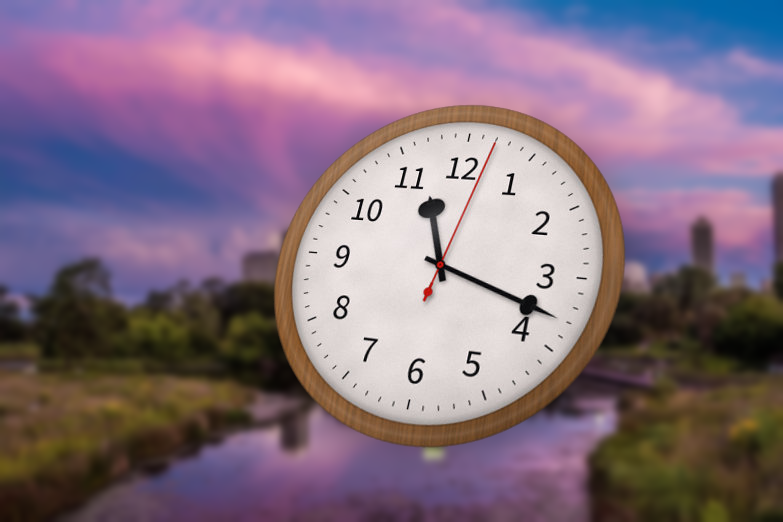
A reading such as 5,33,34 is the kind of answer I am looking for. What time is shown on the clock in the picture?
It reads 11,18,02
